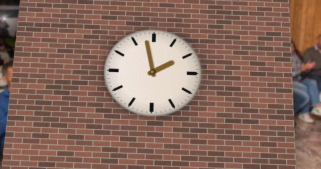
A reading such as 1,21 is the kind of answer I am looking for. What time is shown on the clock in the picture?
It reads 1,58
